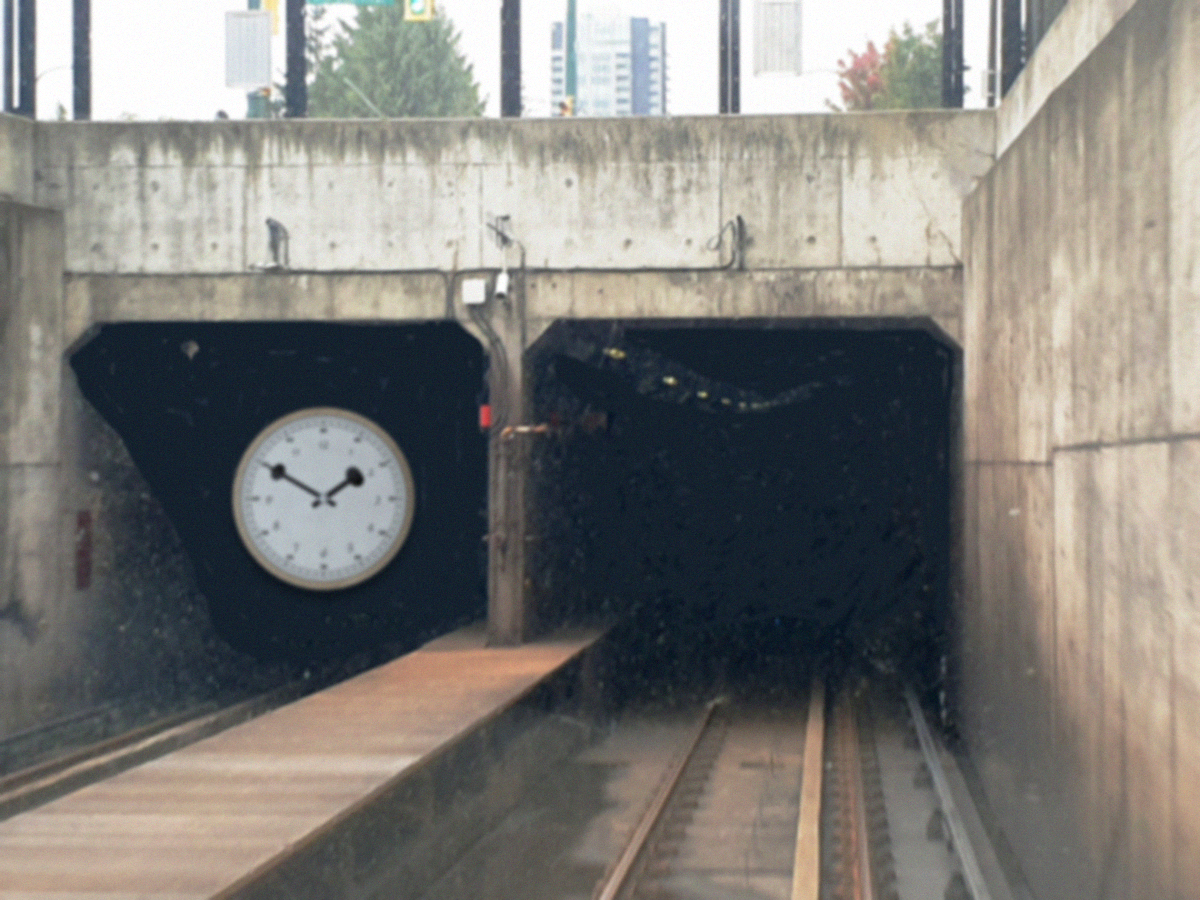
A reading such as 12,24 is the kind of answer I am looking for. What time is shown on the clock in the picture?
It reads 1,50
